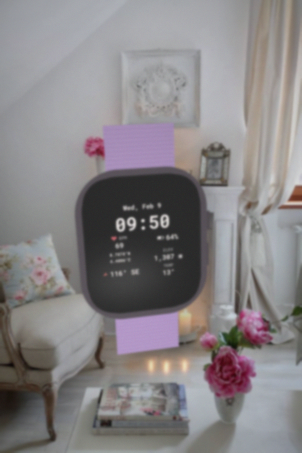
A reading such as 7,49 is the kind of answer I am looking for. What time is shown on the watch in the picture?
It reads 9,50
